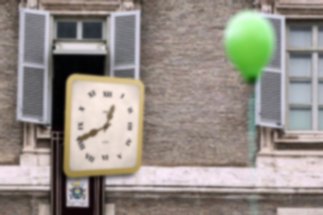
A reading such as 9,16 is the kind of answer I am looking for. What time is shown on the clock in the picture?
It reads 12,41
